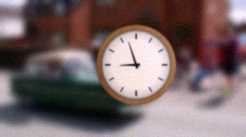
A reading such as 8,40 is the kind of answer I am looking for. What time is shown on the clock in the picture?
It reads 8,57
